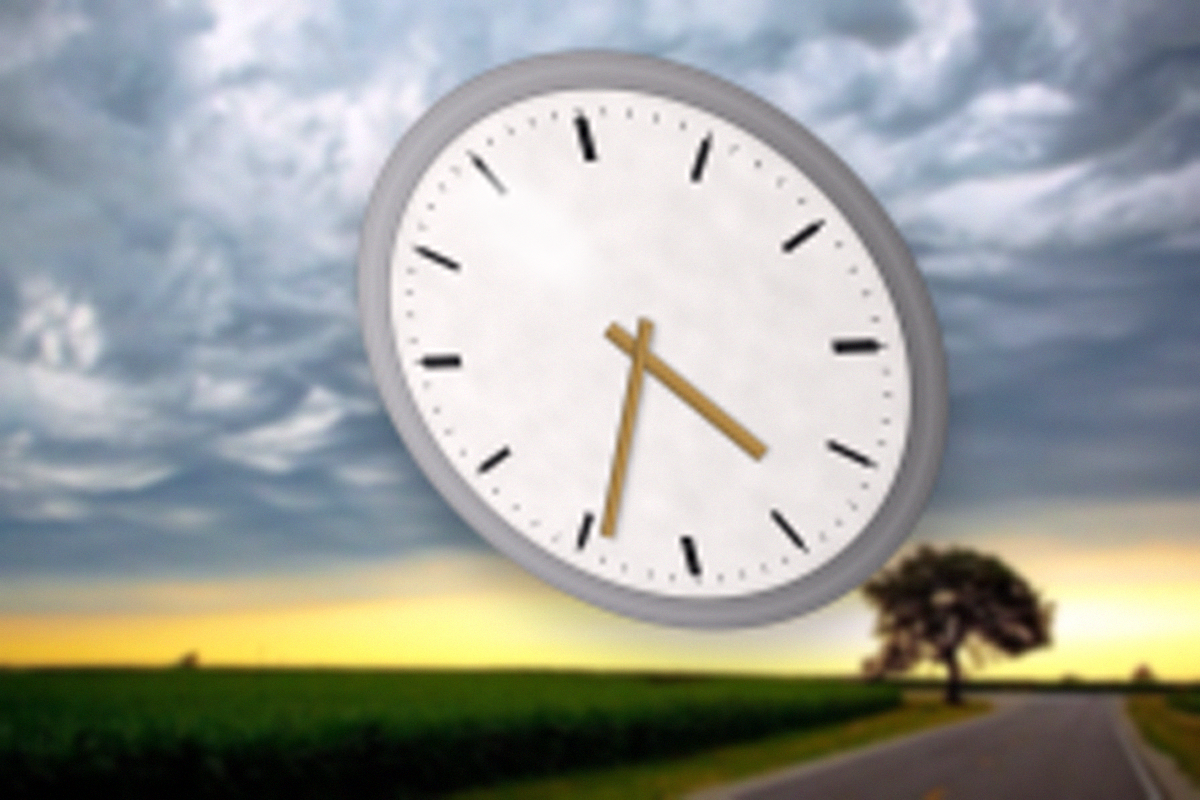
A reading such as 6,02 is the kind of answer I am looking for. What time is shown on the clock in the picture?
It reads 4,34
